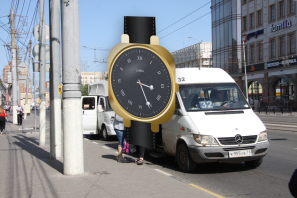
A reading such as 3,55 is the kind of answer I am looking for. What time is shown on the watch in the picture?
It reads 3,26
